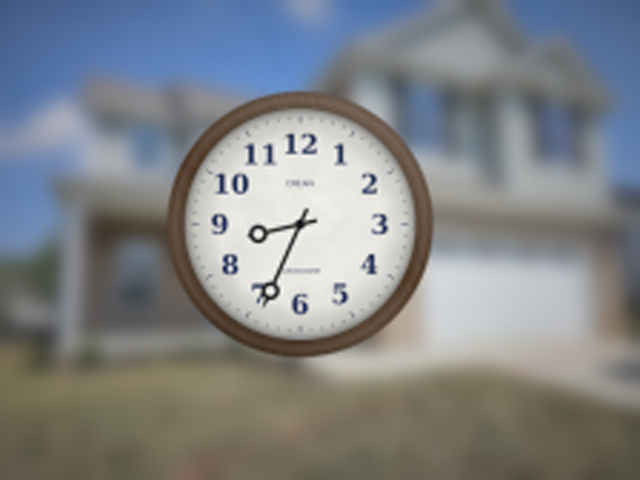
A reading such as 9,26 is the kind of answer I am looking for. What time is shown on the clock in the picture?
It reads 8,34
